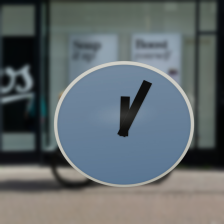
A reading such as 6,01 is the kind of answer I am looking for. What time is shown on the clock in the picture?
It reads 12,04
